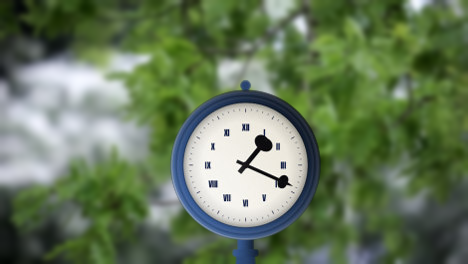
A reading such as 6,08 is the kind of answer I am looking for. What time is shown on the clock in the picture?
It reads 1,19
